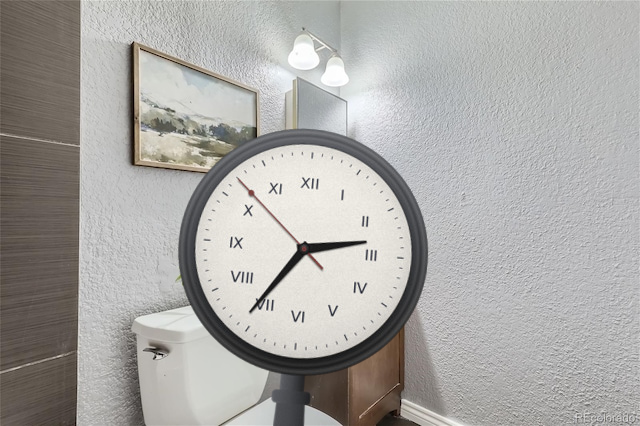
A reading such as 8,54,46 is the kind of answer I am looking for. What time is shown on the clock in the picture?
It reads 2,35,52
